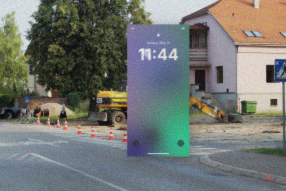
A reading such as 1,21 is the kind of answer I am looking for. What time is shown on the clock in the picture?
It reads 11,44
